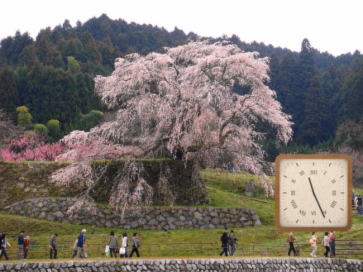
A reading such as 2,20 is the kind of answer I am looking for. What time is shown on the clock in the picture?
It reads 11,26
